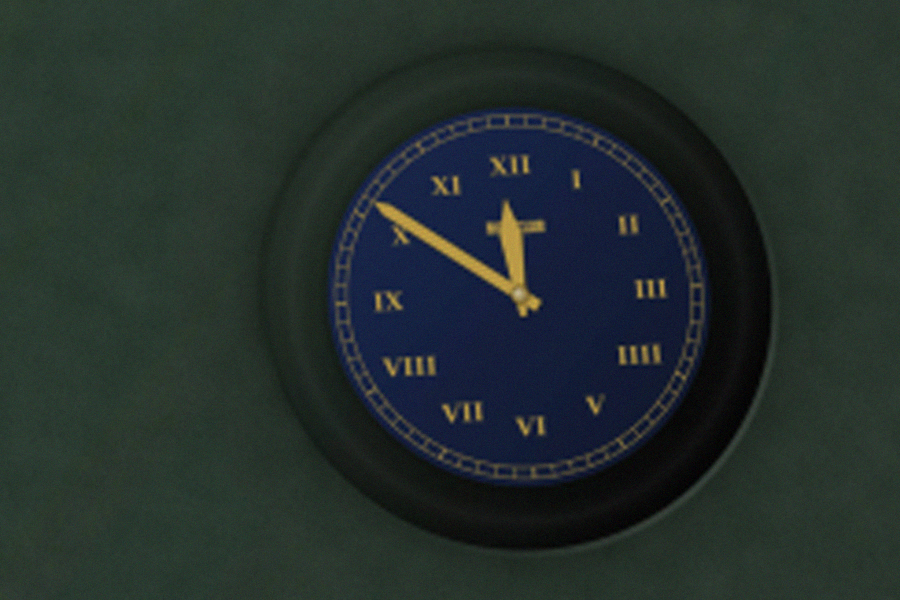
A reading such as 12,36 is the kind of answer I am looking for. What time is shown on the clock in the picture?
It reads 11,51
